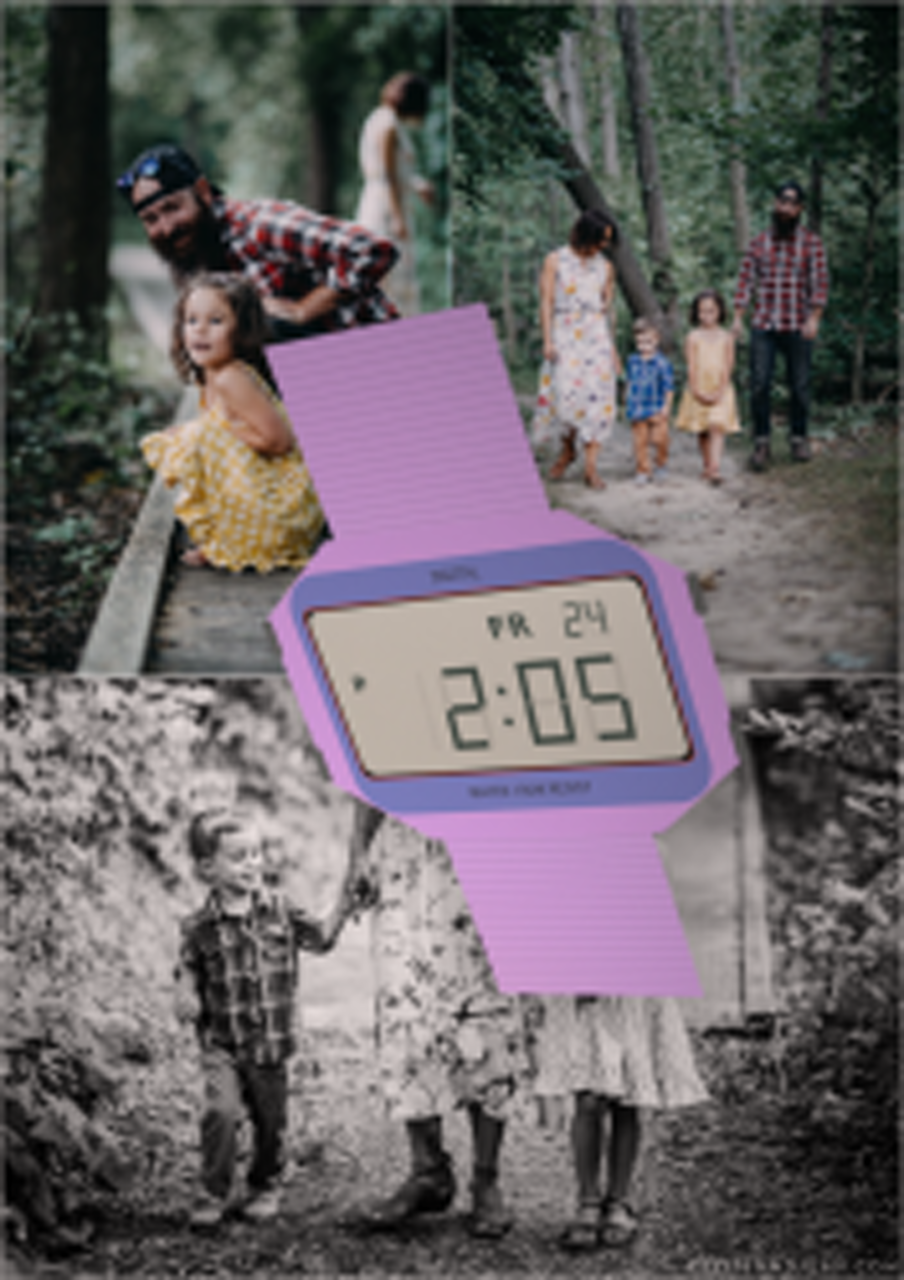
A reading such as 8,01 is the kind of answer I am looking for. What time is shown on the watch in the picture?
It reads 2,05
